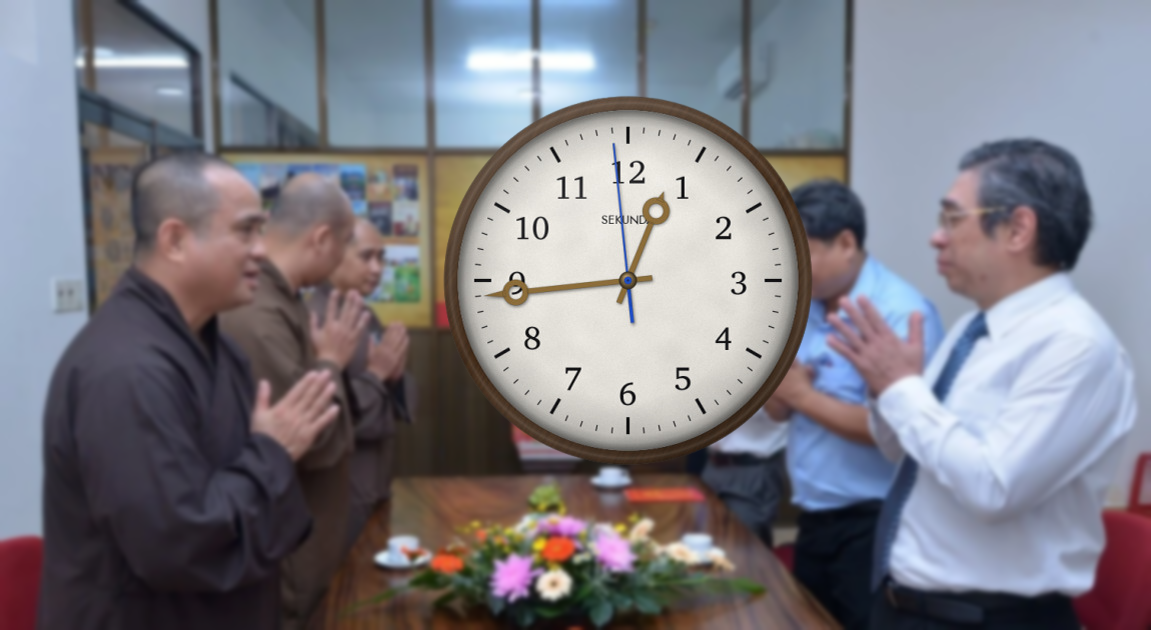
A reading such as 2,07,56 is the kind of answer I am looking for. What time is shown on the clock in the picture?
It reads 12,43,59
